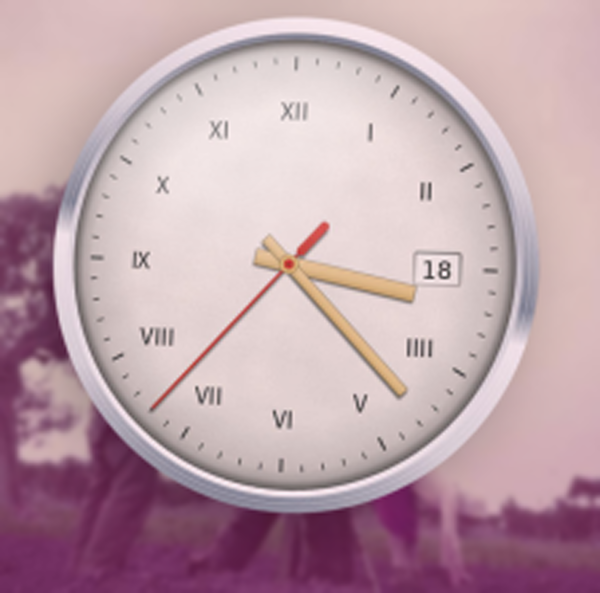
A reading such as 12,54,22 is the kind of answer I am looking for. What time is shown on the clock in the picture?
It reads 3,22,37
